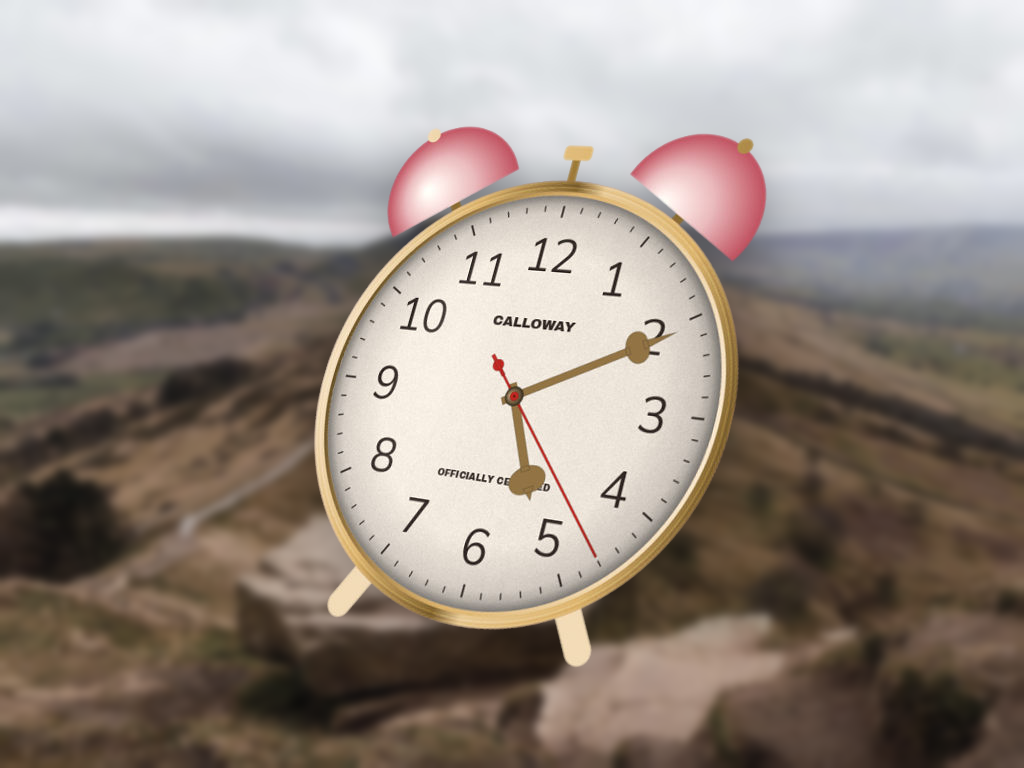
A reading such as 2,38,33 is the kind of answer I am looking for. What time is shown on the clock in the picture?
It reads 5,10,23
